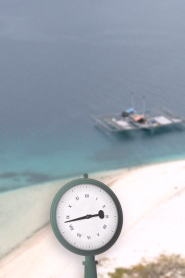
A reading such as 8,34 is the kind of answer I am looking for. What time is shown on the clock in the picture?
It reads 2,43
